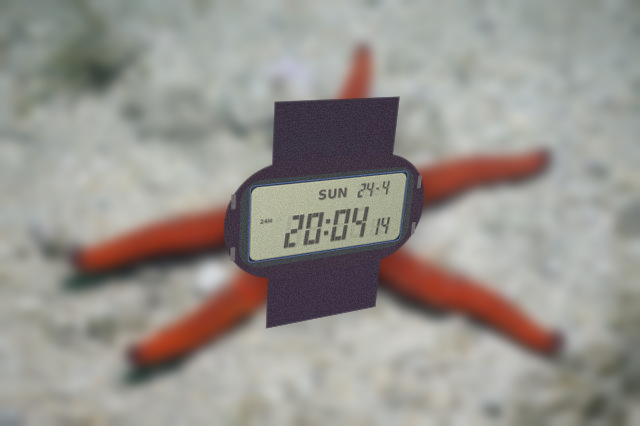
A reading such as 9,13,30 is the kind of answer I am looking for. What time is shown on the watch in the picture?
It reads 20,04,14
